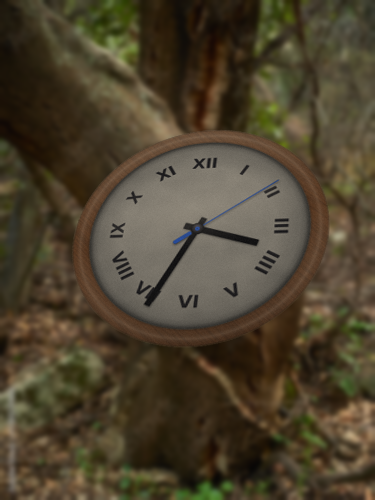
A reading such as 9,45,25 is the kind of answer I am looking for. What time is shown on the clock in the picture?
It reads 3,34,09
